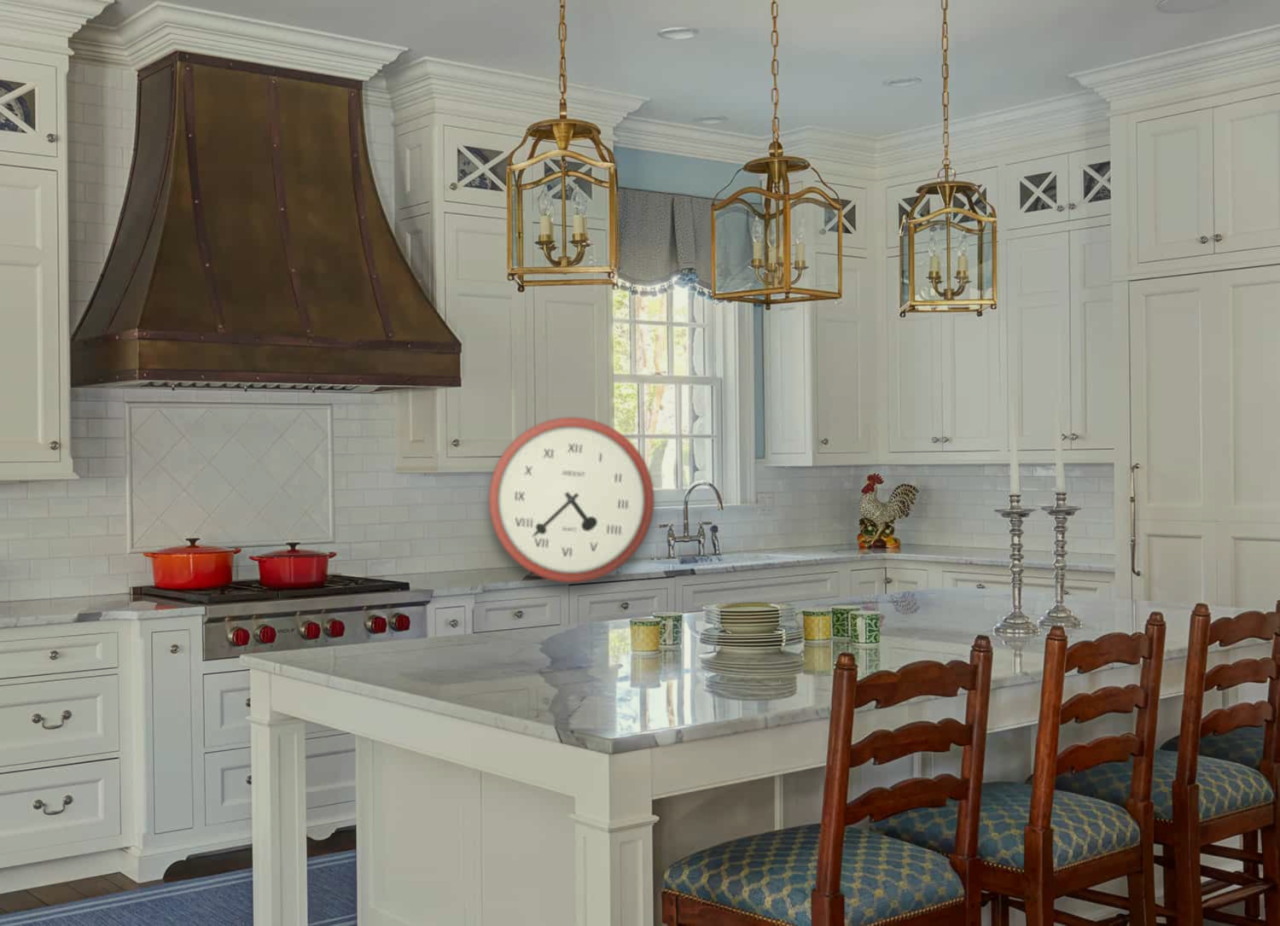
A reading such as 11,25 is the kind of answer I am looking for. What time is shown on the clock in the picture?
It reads 4,37
